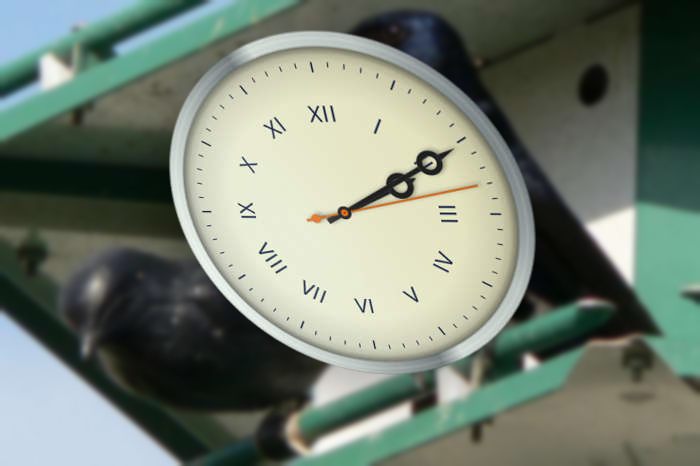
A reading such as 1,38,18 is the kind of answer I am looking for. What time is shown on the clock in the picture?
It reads 2,10,13
